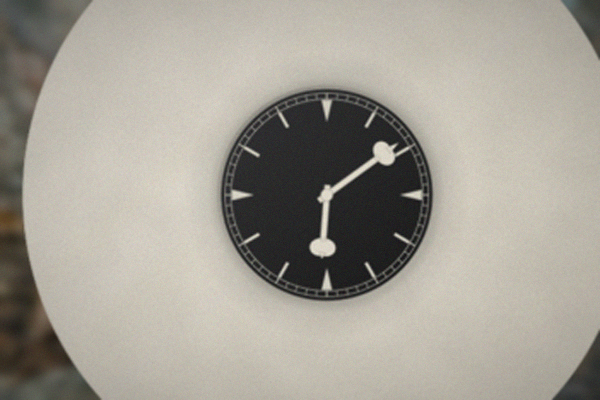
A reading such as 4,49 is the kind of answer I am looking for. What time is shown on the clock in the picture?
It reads 6,09
